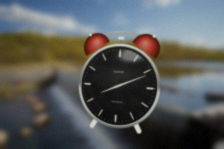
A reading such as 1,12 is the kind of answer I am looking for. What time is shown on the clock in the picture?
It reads 8,11
